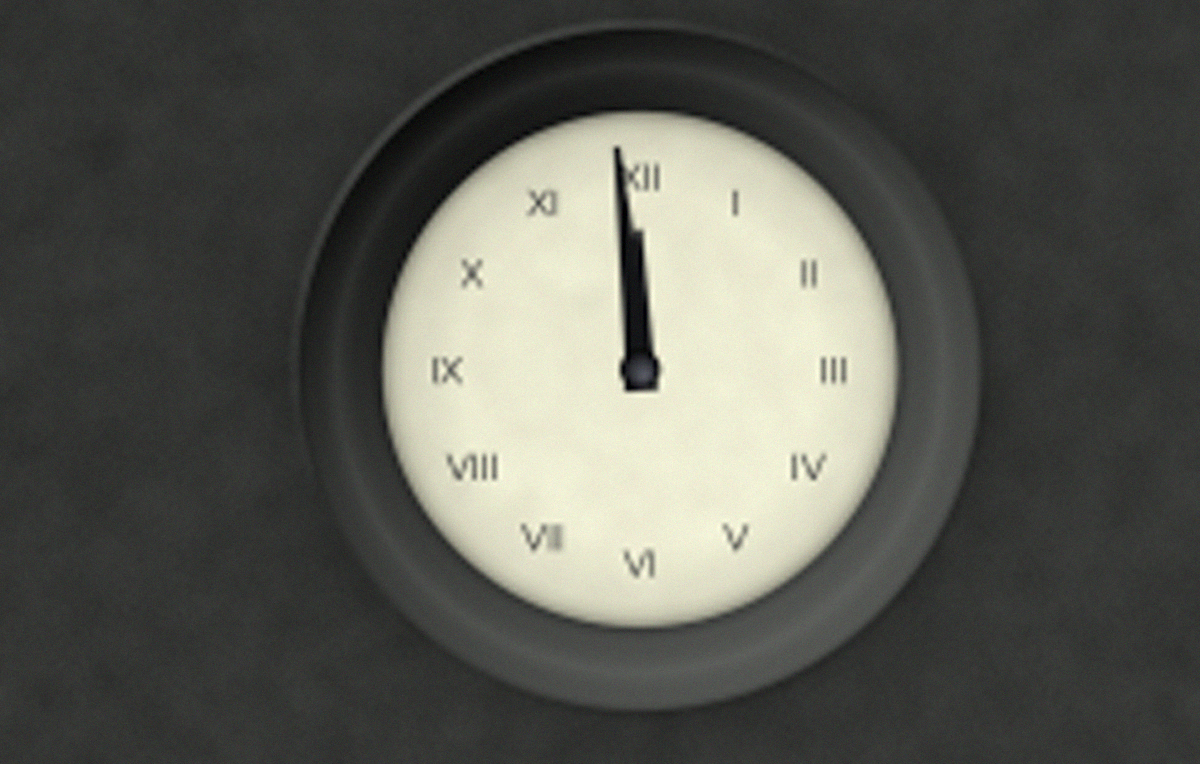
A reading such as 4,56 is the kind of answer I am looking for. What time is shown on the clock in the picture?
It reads 11,59
